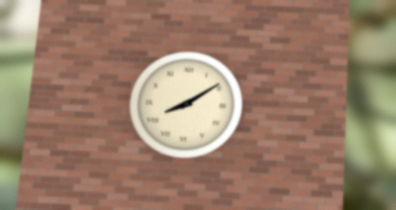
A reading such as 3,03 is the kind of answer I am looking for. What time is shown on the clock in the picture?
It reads 8,09
